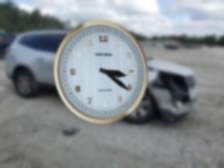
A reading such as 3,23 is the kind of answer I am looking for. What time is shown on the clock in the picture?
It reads 3,21
